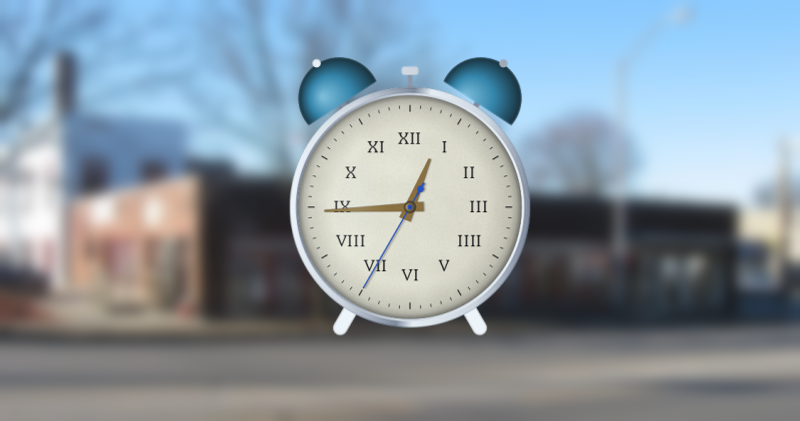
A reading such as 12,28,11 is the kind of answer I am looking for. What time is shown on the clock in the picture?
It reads 12,44,35
